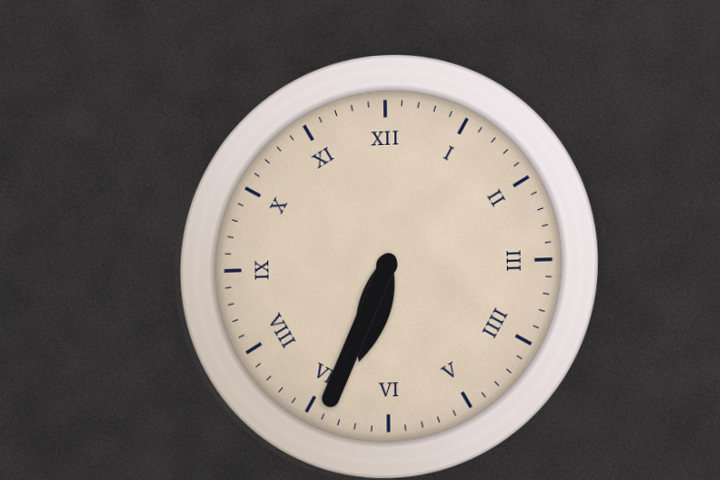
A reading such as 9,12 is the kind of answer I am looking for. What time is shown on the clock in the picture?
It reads 6,34
